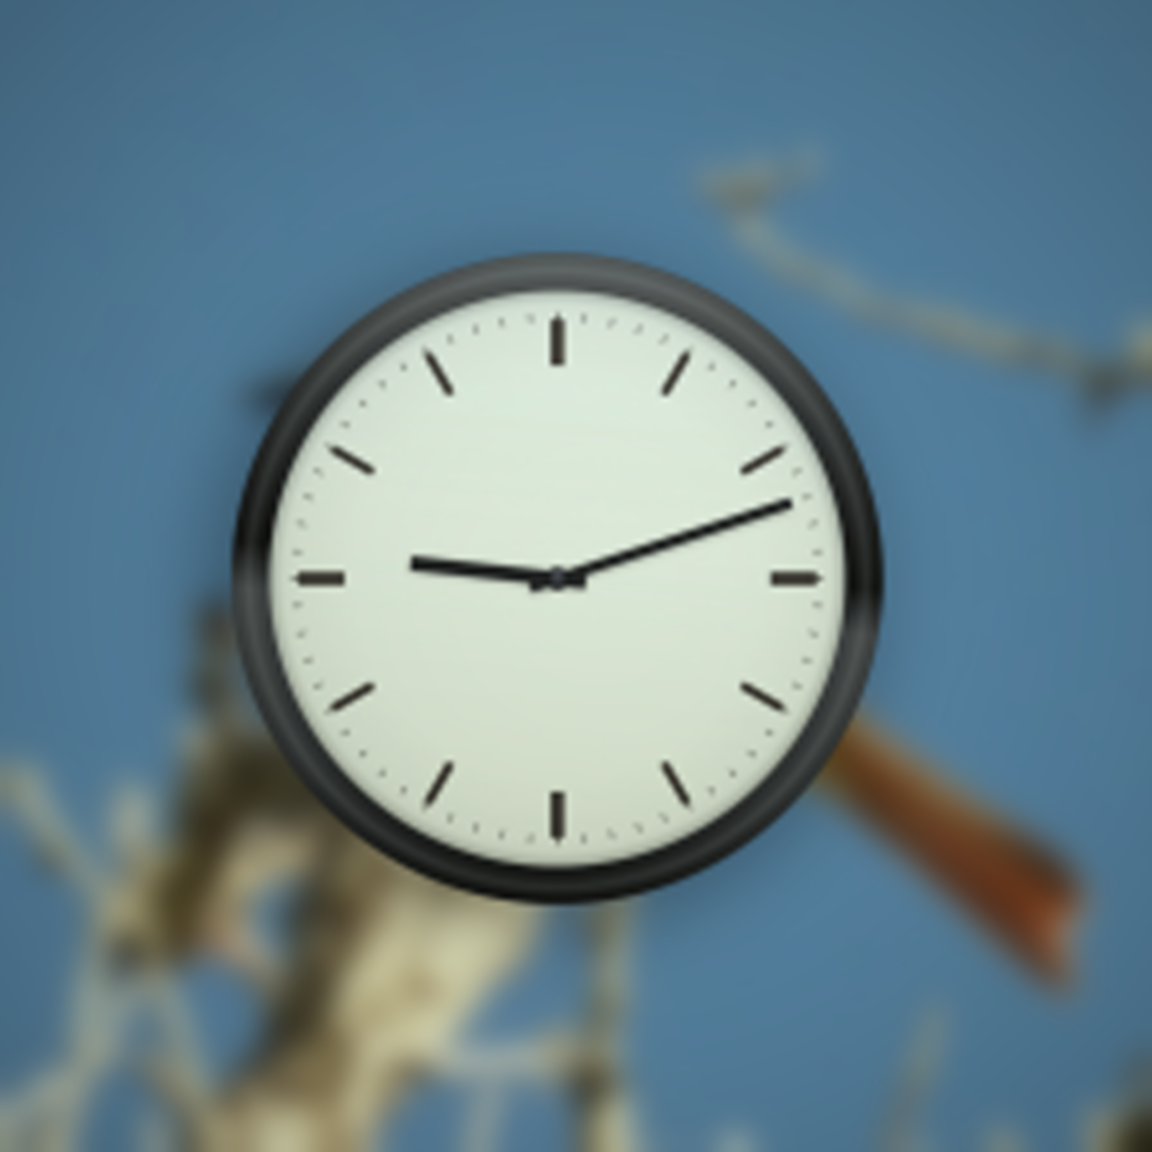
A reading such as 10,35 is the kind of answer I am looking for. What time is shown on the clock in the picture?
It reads 9,12
